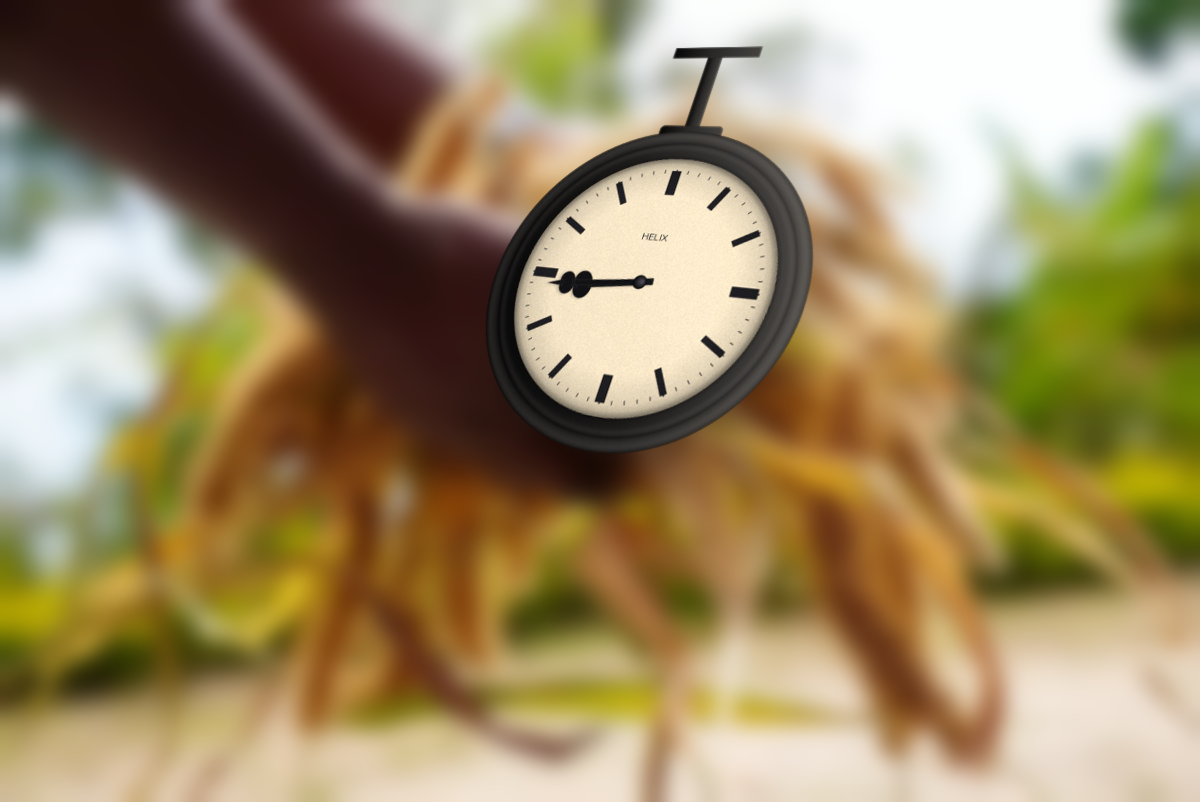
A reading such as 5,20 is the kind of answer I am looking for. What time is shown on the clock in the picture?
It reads 8,44
